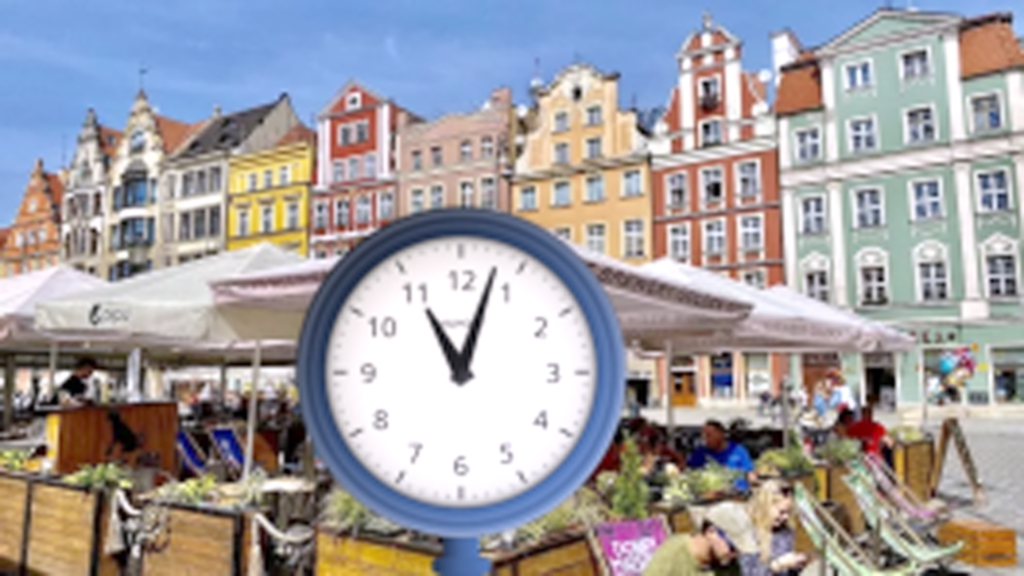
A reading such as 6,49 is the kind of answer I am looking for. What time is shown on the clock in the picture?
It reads 11,03
